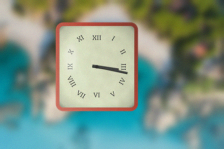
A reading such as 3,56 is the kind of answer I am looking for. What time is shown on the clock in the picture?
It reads 3,17
